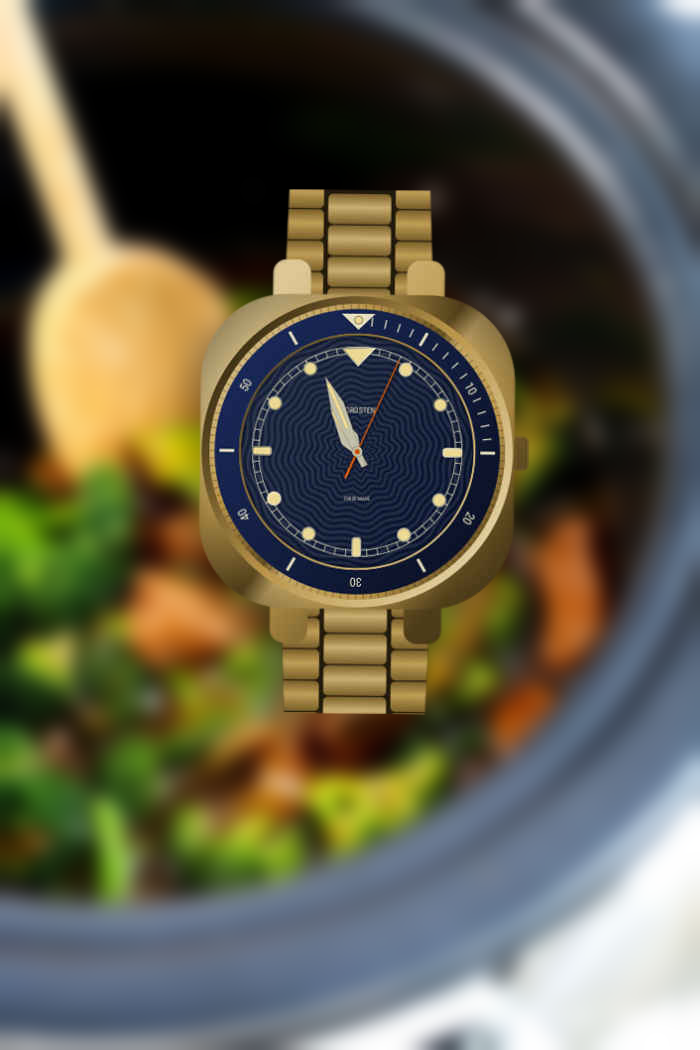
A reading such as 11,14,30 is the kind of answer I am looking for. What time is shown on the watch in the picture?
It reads 10,56,04
